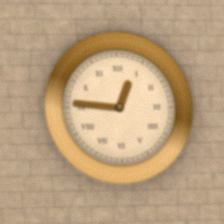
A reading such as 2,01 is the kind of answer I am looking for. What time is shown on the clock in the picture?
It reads 12,46
